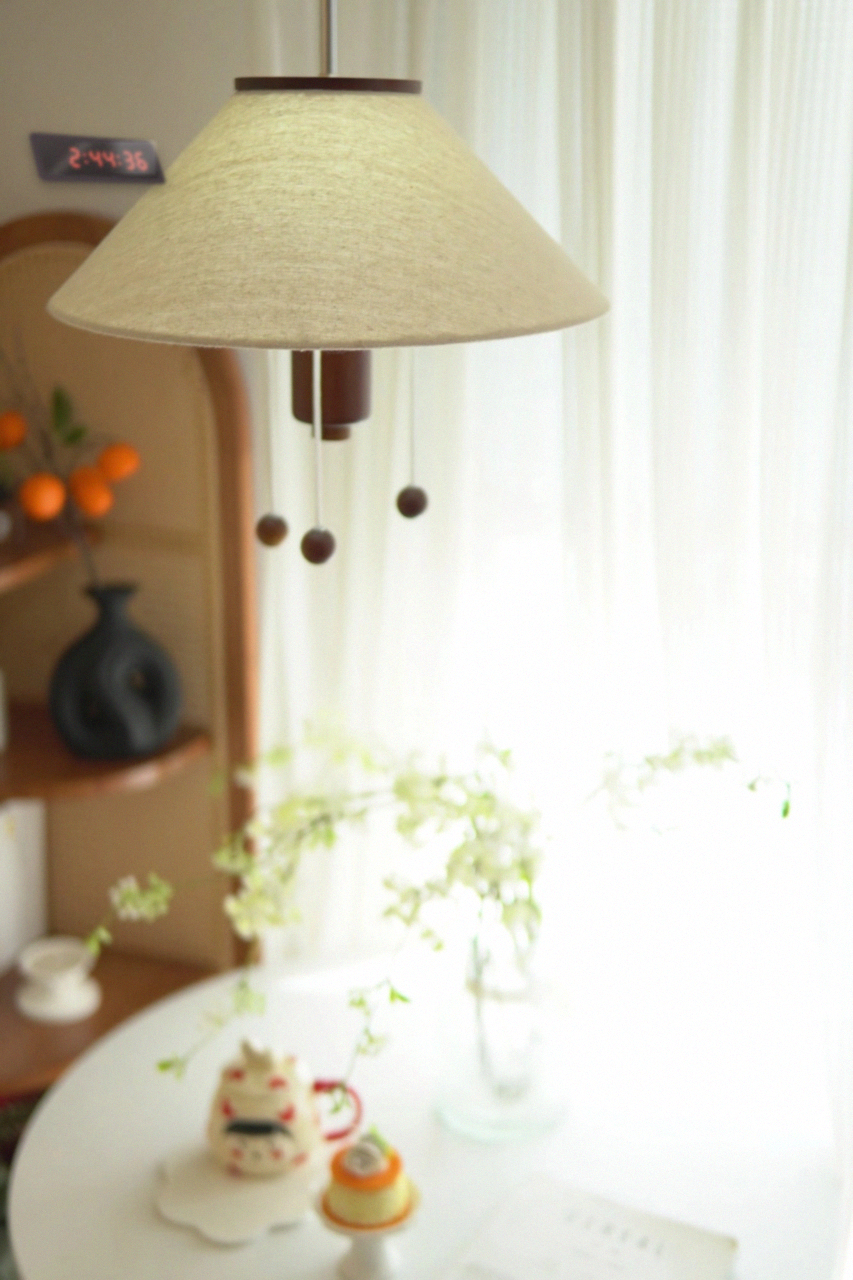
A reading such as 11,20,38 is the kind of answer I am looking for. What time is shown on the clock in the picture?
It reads 2,44,36
